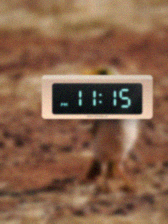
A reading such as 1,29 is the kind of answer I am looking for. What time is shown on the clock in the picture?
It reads 11,15
